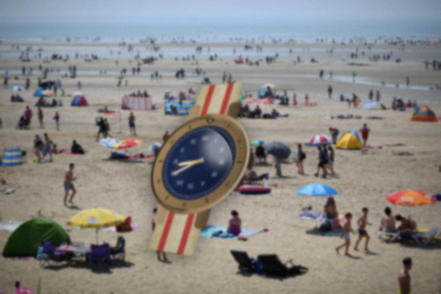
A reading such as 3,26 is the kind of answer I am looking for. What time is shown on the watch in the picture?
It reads 8,40
